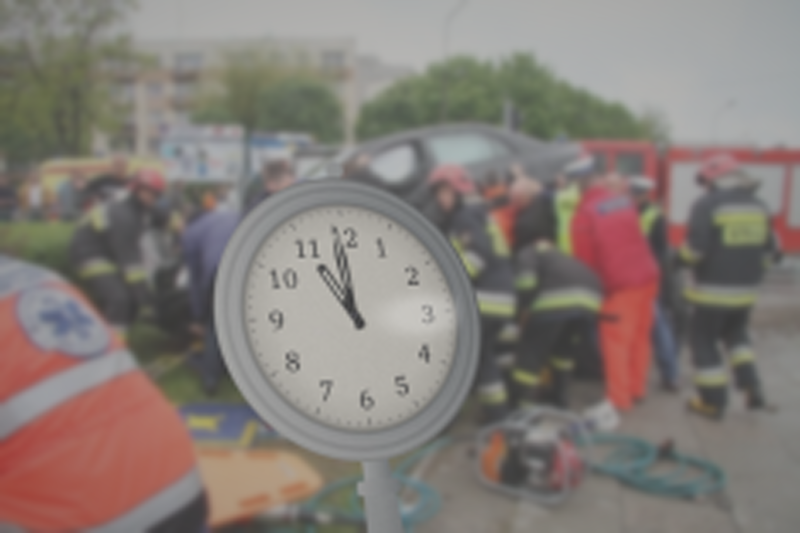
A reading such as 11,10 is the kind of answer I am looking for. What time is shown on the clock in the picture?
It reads 10,59
